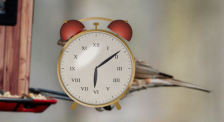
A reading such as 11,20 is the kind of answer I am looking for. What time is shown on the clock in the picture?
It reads 6,09
